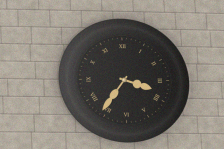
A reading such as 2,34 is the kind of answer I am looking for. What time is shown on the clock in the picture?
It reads 3,36
